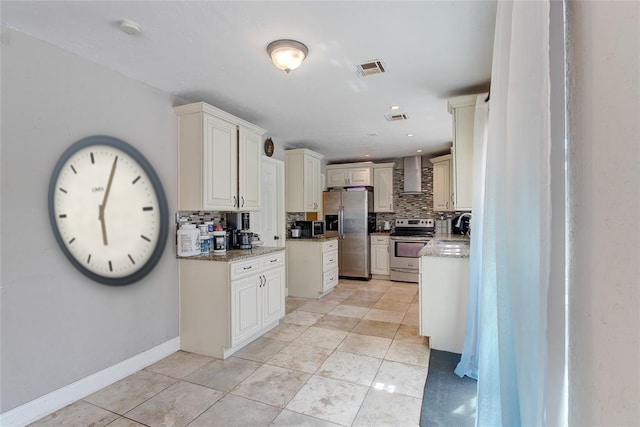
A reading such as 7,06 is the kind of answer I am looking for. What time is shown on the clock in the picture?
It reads 6,05
